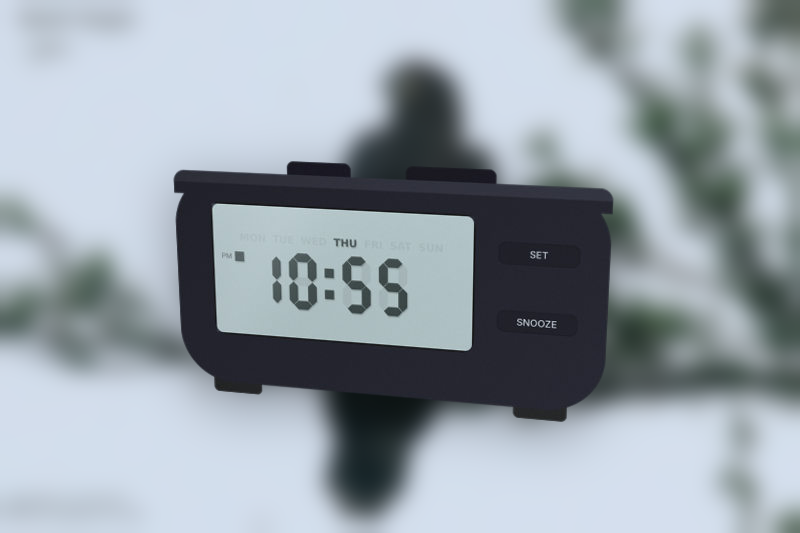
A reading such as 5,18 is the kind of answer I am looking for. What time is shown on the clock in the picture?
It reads 10,55
